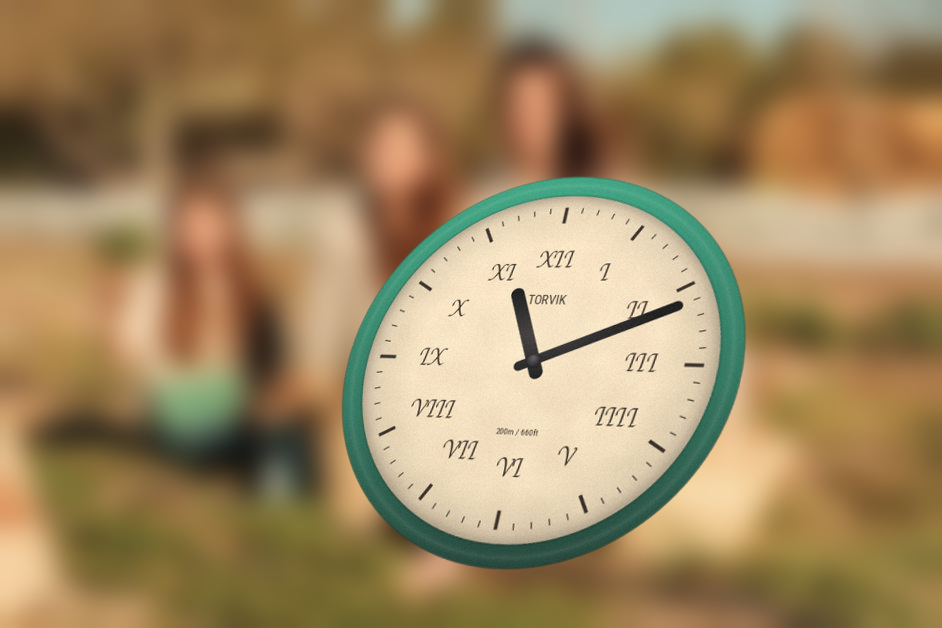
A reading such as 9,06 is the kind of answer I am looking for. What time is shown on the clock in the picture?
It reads 11,11
